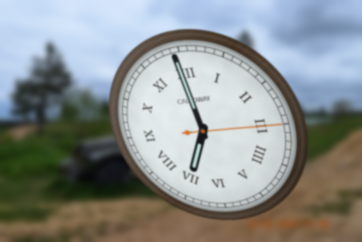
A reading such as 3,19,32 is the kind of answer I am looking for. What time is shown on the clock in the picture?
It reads 6,59,15
